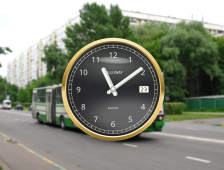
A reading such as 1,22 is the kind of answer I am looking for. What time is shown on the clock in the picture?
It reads 11,09
